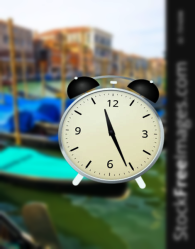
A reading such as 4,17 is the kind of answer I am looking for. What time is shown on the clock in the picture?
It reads 11,26
